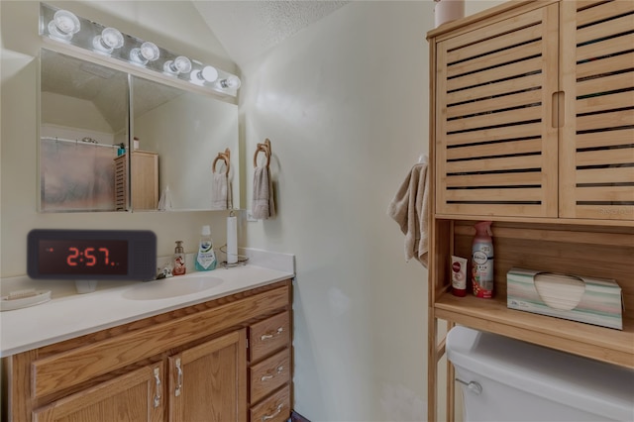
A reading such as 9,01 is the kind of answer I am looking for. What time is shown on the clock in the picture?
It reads 2,57
